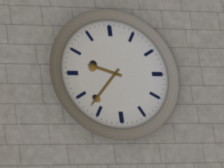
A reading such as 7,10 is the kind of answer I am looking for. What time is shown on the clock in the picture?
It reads 9,37
